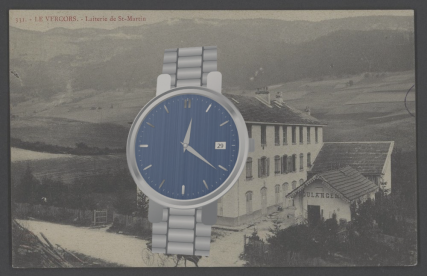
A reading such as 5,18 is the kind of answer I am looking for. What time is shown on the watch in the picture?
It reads 12,21
